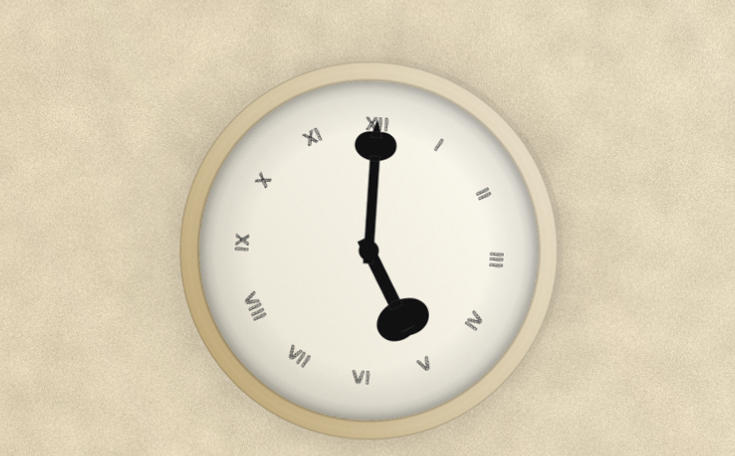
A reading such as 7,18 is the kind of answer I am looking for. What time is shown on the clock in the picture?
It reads 5,00
